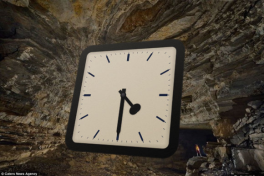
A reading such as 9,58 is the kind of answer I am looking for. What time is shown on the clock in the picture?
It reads 4,30
